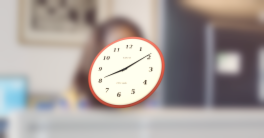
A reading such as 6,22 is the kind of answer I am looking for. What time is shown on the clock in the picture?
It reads 8,09
